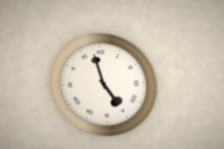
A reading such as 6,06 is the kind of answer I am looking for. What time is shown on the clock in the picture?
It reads 4,58
